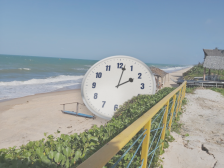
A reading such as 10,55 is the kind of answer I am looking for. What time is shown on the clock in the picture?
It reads 2,02
